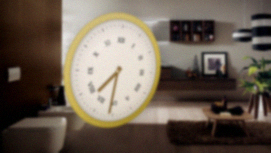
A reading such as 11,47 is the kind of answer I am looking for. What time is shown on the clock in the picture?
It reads 7,31
